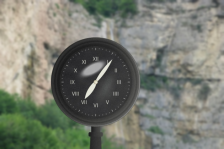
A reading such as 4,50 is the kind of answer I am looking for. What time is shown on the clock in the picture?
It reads 7,06
